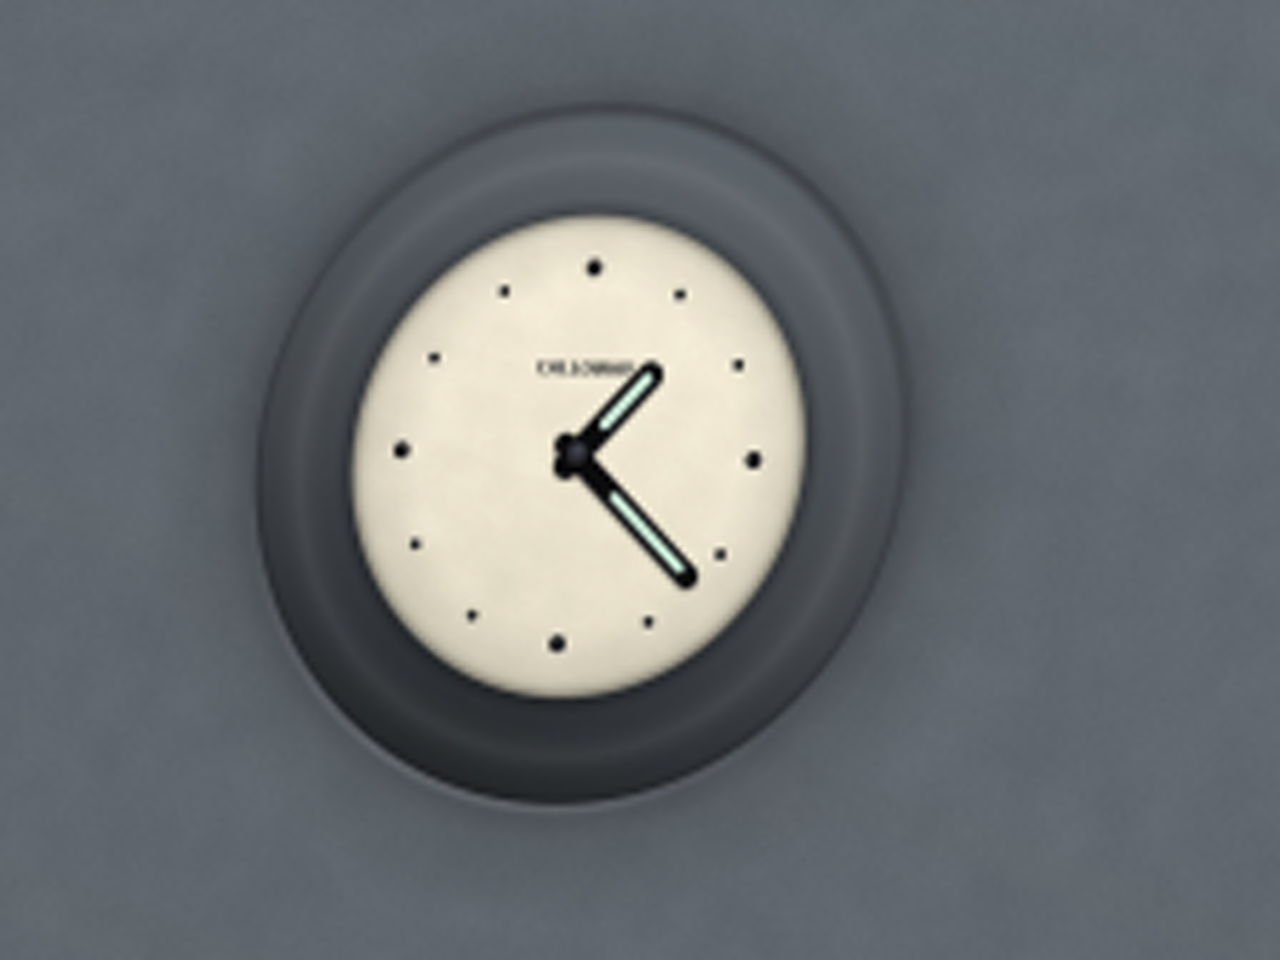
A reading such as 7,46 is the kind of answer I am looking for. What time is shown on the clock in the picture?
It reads 1,22
